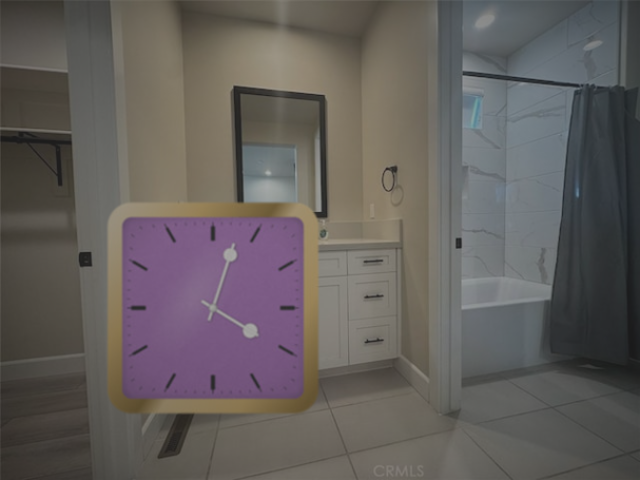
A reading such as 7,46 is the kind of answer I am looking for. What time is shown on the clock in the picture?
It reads 4,03
